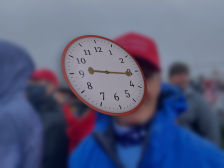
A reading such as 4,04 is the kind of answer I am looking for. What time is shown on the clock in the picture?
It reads 9,16
